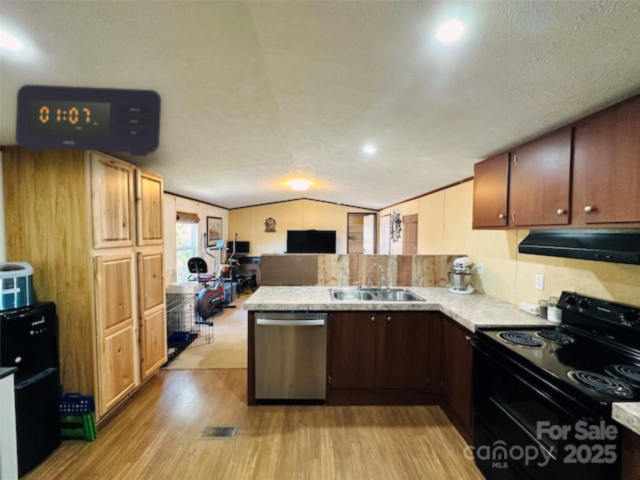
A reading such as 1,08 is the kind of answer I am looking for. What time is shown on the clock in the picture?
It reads 1,07
